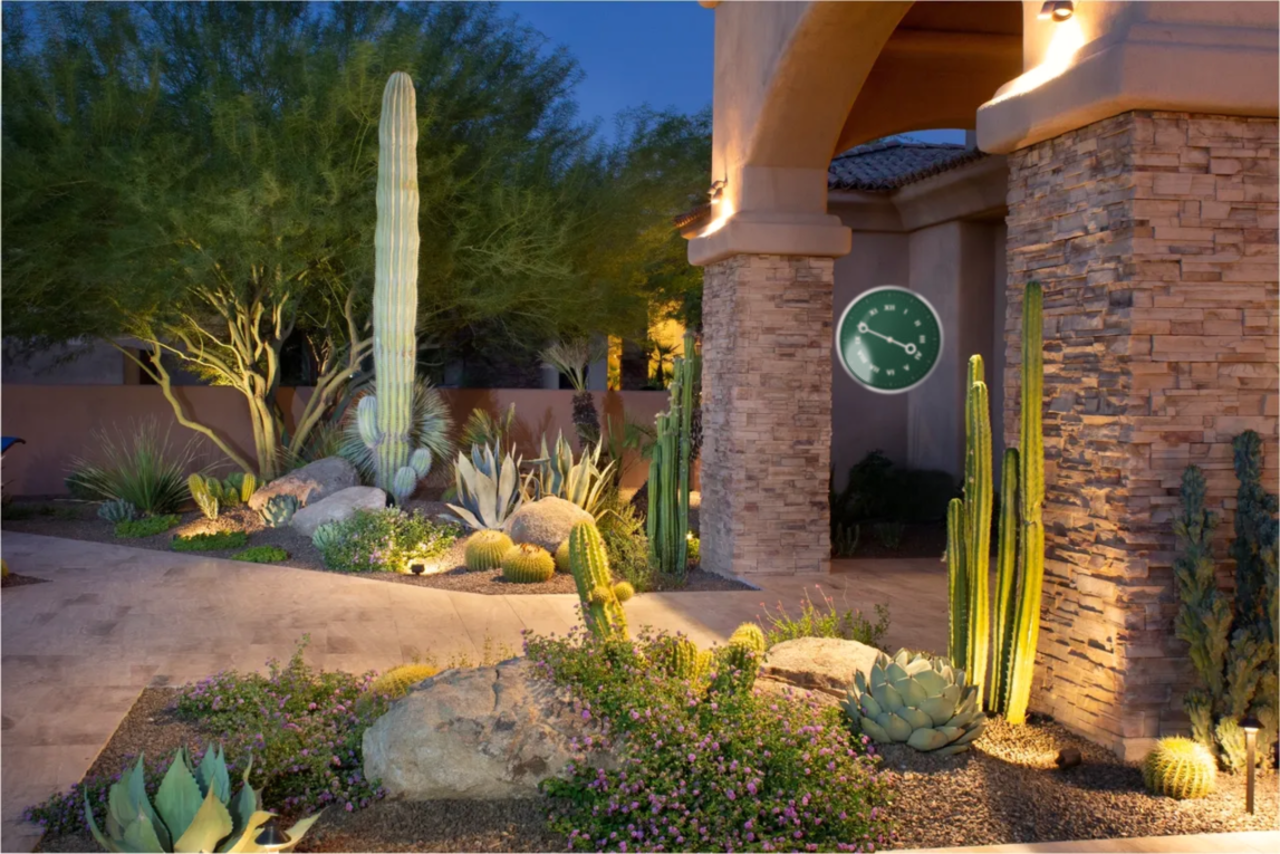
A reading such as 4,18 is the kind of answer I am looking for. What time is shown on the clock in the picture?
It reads 3,49
